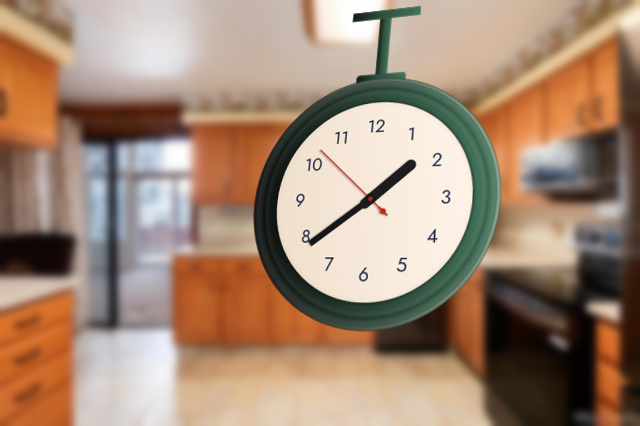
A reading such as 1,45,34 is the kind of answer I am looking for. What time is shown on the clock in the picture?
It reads 1,38,52
